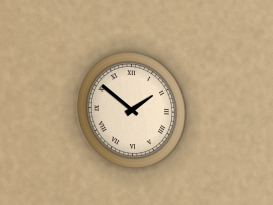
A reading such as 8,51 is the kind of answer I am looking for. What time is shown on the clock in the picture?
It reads 1,51
